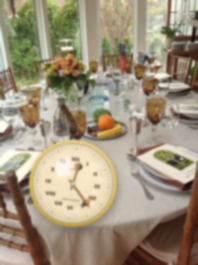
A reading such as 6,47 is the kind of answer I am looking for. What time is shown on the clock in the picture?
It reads 12,23
